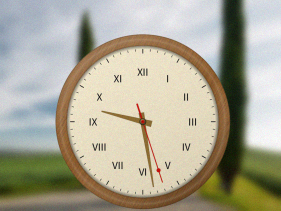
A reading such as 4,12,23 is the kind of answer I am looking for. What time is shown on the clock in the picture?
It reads 9,28,27
